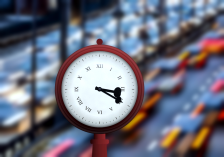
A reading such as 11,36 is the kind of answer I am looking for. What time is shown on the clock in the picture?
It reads 3,20
